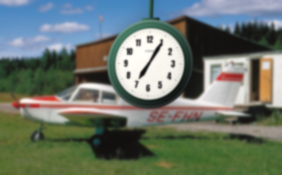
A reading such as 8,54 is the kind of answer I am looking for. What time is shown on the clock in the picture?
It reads 7,05
